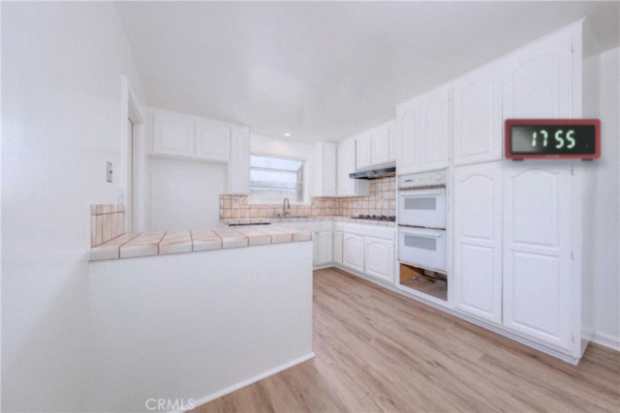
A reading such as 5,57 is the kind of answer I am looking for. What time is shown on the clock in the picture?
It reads 17,55
